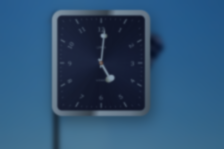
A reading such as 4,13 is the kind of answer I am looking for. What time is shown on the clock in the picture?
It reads 5,01
